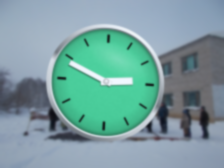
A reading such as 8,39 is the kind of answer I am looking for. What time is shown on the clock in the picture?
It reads 2,49
